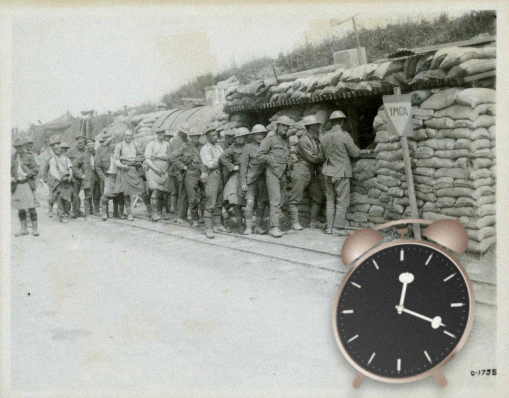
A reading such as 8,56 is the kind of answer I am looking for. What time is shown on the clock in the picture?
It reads 12,19
